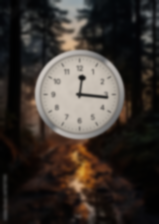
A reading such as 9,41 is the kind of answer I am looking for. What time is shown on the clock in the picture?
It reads 12,16
